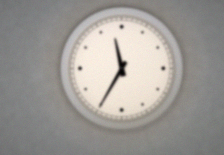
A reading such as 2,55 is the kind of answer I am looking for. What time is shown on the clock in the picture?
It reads 11,35
